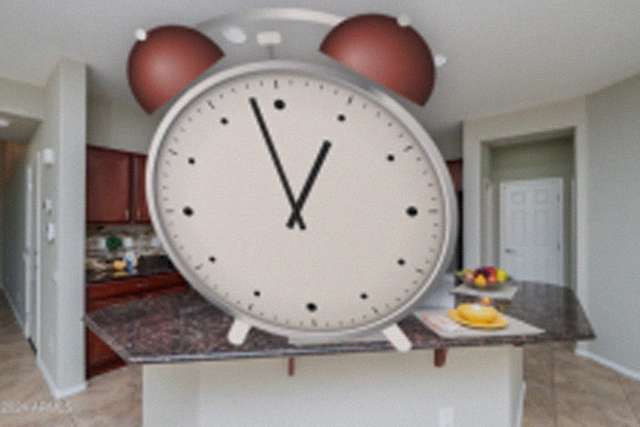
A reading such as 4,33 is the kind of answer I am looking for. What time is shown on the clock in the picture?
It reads 12,58
